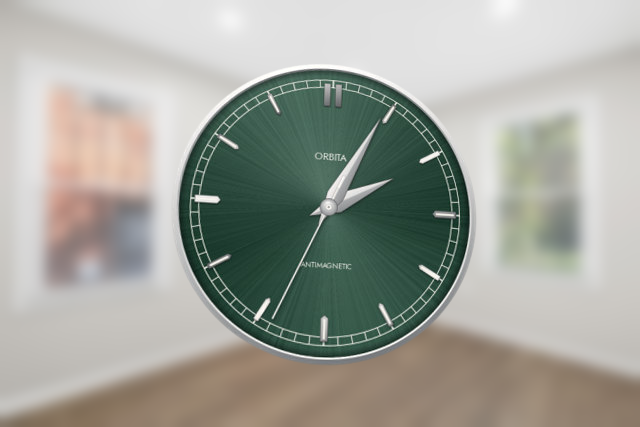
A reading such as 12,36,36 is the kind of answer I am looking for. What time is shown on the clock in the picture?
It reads 2,04,34
